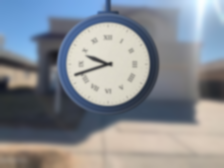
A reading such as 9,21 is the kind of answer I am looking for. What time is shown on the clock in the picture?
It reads 9,42
